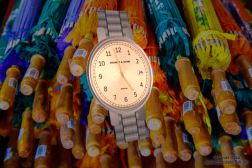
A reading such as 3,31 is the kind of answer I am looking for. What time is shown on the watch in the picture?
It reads 4,58
